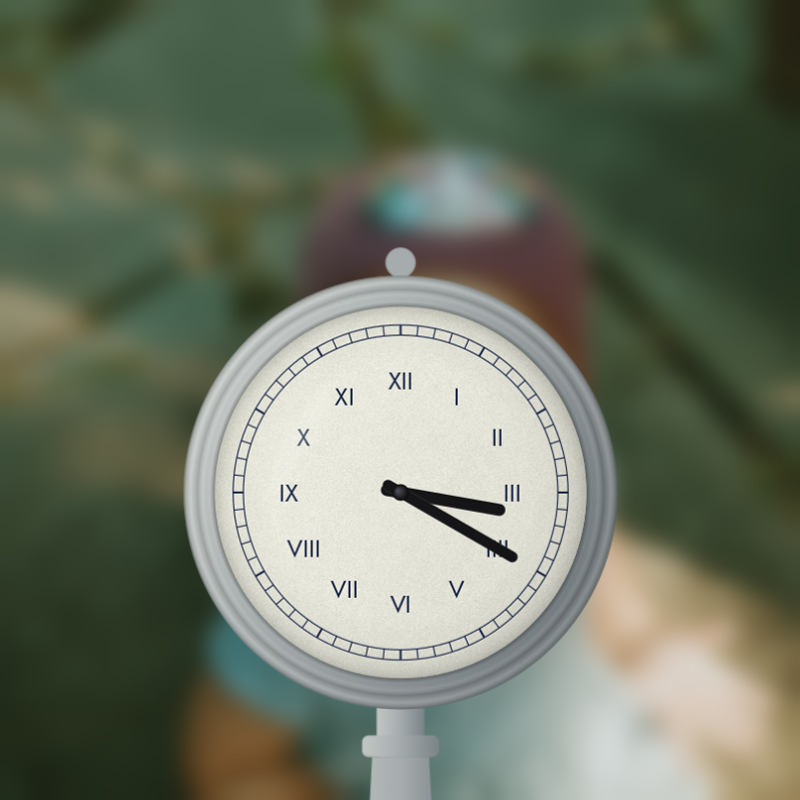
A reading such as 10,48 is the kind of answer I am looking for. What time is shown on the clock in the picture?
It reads 3,20
